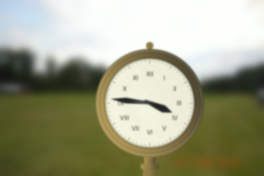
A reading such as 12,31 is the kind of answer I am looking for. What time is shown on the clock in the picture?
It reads 3,46
